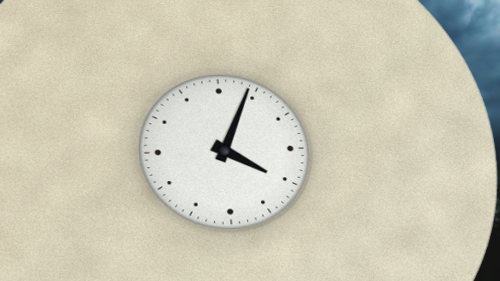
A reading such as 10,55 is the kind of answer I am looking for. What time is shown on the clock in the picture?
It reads 4,04
